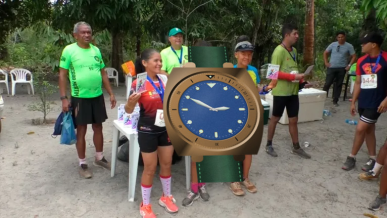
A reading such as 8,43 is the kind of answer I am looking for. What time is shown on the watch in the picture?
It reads 2,50
